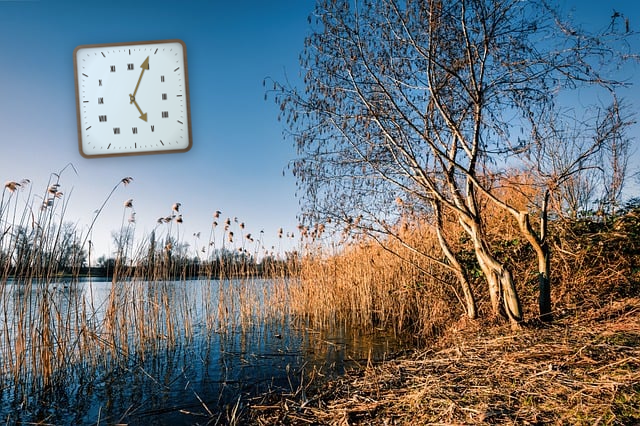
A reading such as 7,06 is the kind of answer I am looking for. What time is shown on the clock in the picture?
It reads 5,04
